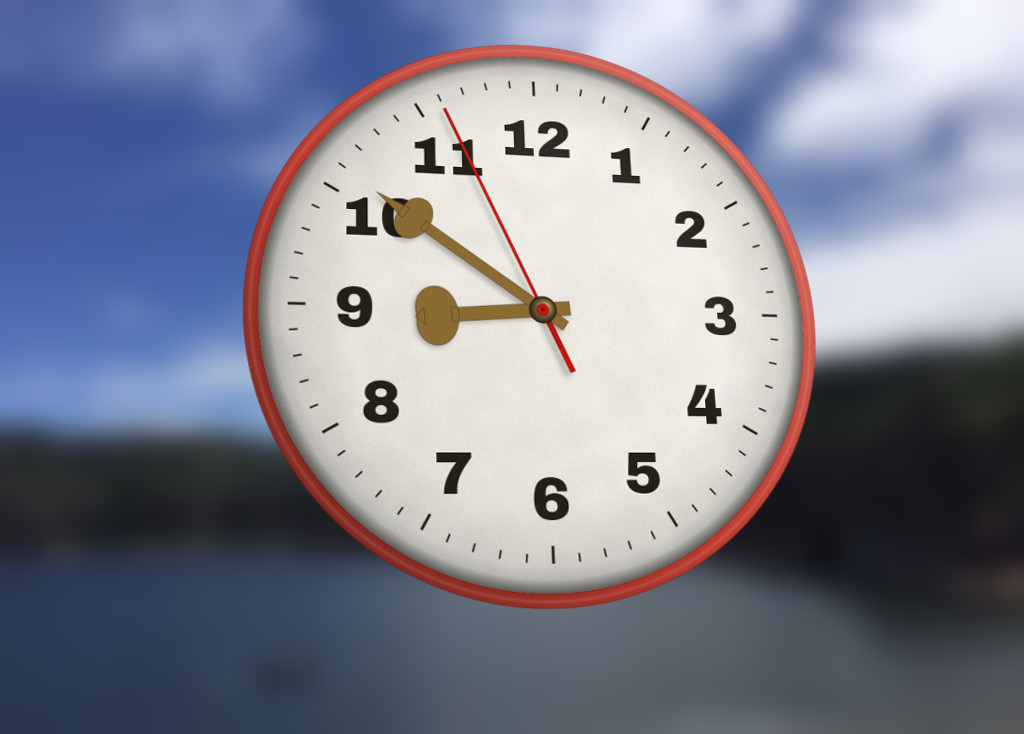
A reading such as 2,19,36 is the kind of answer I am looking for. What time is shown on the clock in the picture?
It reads 8,50,56
